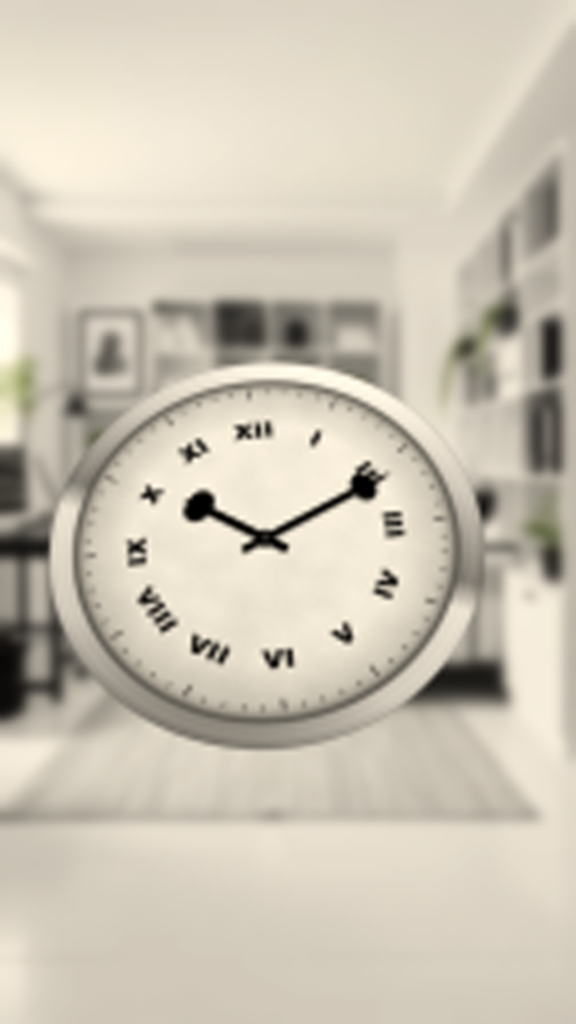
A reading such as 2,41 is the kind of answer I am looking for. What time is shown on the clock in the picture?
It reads 10,11
